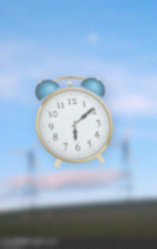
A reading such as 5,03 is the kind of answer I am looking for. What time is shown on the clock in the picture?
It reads 6,09
